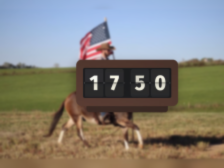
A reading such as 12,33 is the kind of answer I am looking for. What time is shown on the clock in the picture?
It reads 17,50
